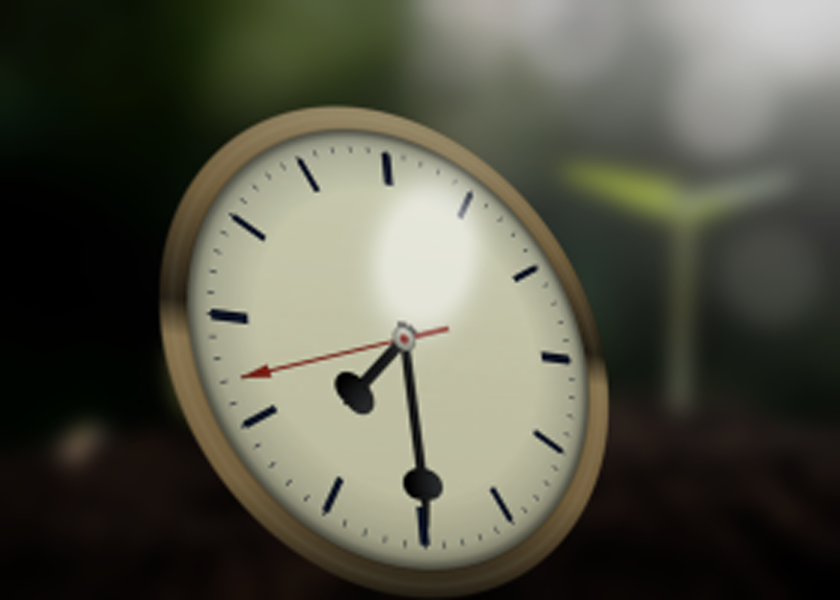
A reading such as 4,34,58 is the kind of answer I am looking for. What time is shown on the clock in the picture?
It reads 7,29,42
